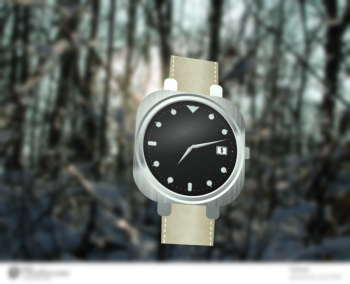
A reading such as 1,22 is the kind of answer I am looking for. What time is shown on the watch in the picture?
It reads 7,12
